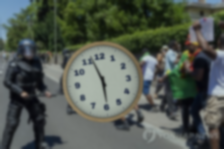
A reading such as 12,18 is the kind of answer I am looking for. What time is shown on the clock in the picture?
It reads 5,57
